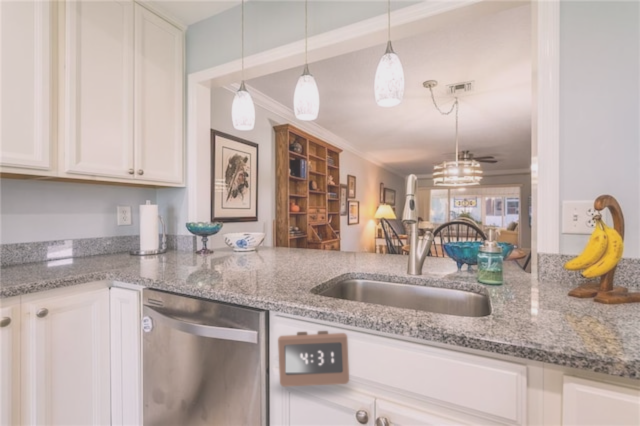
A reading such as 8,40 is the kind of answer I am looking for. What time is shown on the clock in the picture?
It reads 4,31
